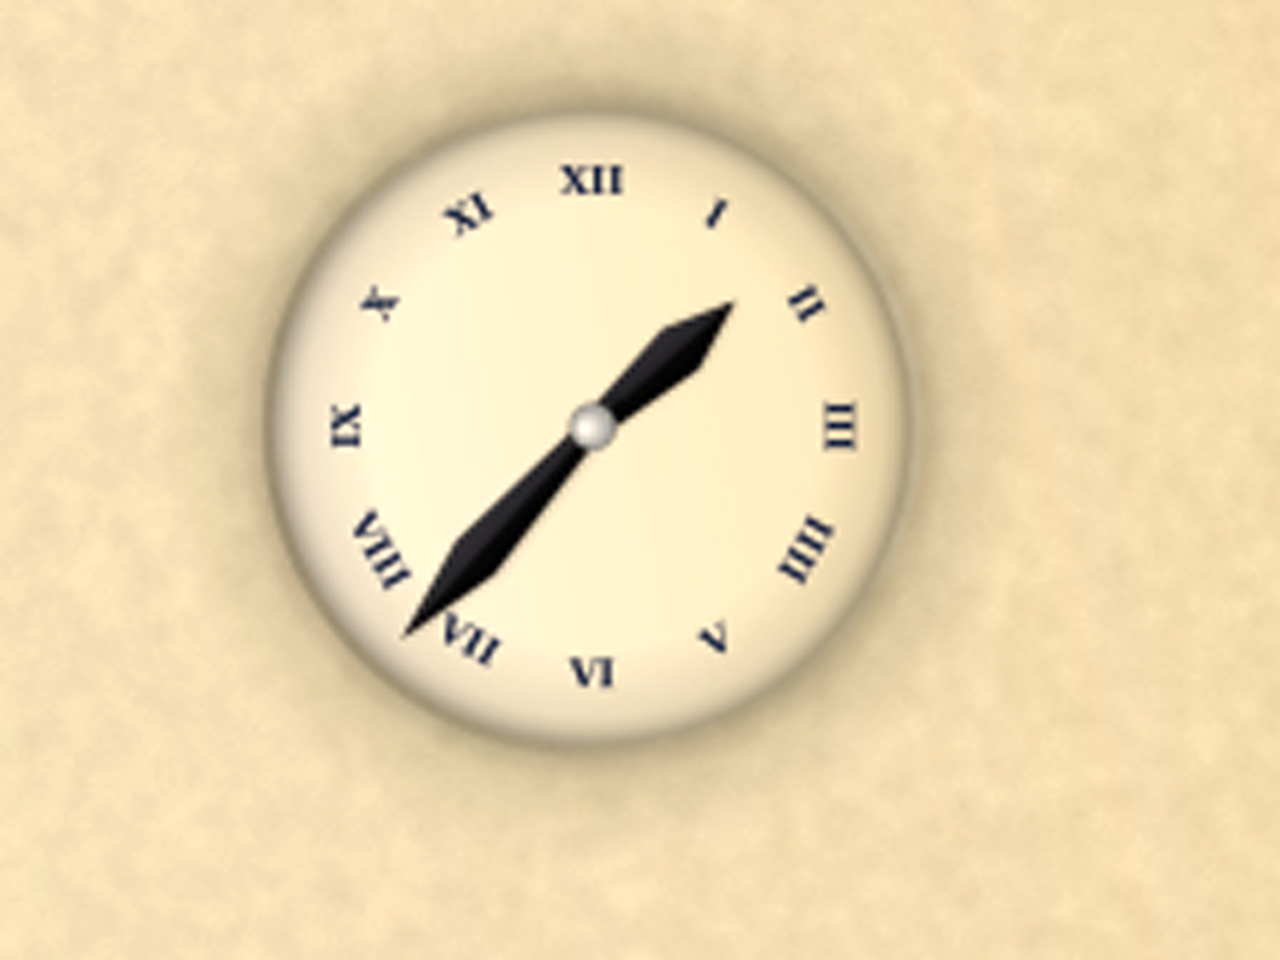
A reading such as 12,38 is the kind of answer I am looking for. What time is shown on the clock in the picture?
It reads 1,37
